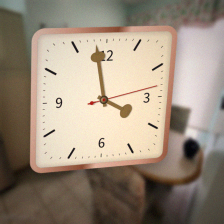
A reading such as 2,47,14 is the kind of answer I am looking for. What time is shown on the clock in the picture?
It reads 3,58,13
